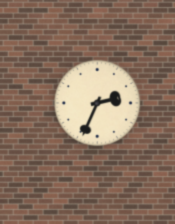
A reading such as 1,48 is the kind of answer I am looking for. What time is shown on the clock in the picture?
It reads 2,34
